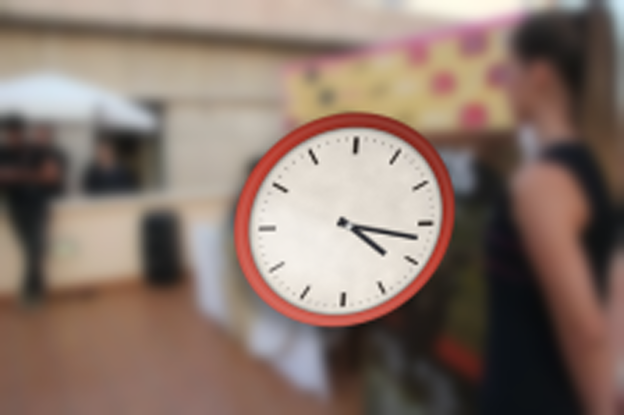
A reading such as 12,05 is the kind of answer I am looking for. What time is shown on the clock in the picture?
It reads 4,17
